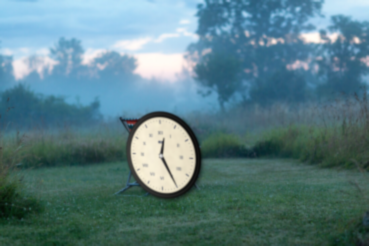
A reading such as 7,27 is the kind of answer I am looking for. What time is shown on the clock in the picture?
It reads 12,25
